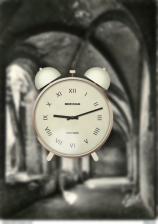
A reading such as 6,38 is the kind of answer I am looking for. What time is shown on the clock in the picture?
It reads 9,12
